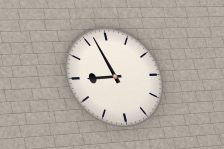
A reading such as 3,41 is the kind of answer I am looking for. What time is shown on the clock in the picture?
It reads 8,57
